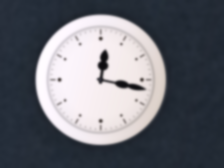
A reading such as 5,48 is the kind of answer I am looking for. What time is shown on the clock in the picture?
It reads 12,17
